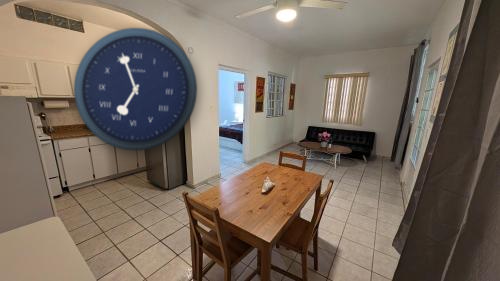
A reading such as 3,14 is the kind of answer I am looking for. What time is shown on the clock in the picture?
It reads 6,56
